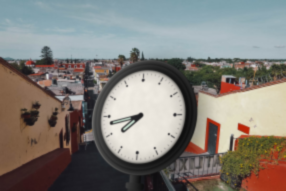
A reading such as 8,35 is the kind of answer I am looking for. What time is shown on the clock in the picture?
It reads 7,43
